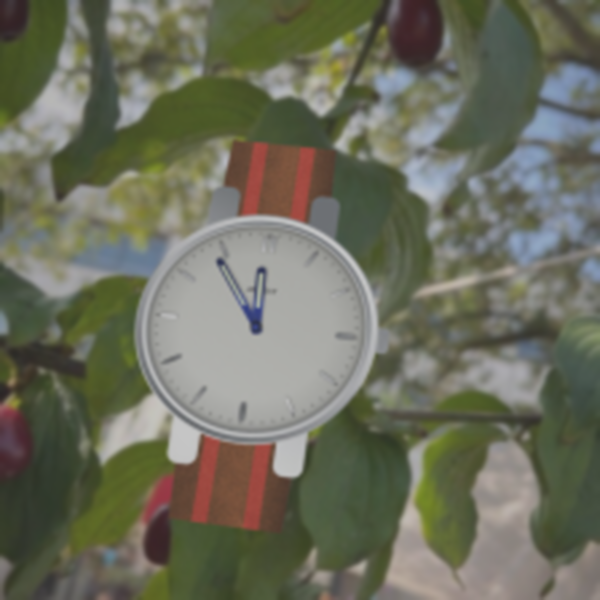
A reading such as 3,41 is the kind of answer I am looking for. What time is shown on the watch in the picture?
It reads 11,54
